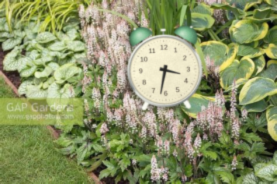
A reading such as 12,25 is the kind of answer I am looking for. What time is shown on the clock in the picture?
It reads 3,32
